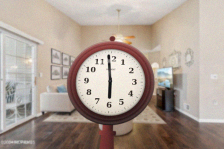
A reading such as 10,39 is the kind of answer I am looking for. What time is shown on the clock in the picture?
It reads 5,59
